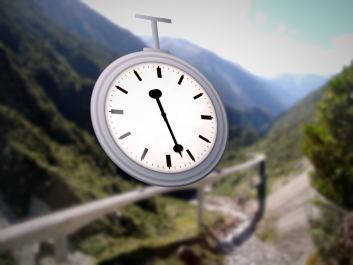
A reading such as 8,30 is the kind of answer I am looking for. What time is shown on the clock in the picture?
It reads 11,27
